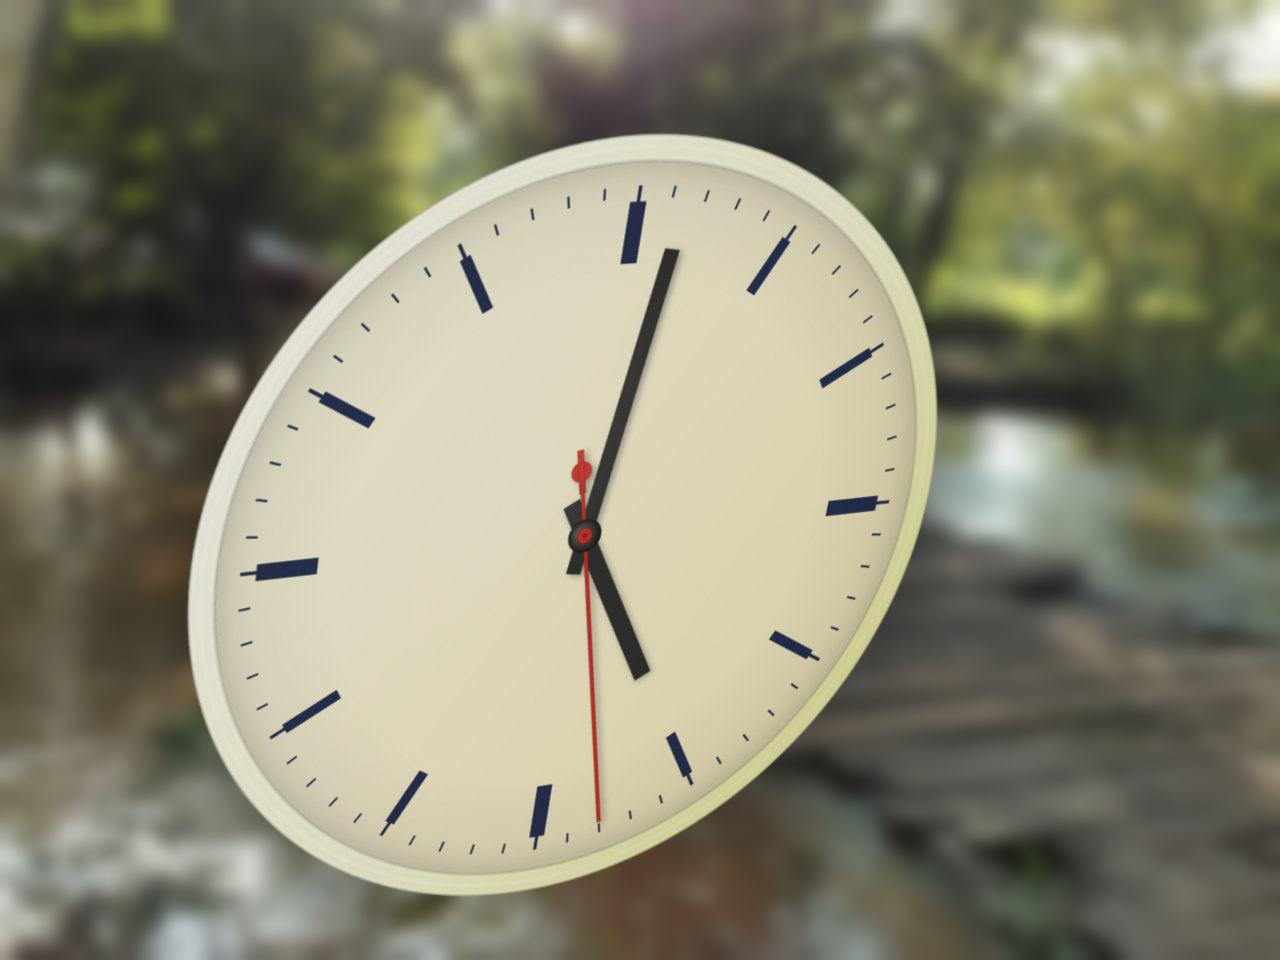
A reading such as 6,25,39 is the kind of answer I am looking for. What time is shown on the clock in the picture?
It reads 5,01,28
